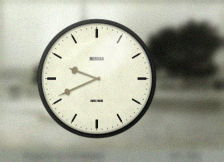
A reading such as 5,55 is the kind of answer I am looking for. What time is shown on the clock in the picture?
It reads 9,41
